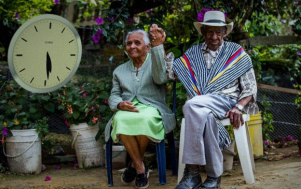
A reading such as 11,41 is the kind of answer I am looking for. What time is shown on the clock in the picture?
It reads 5,29
